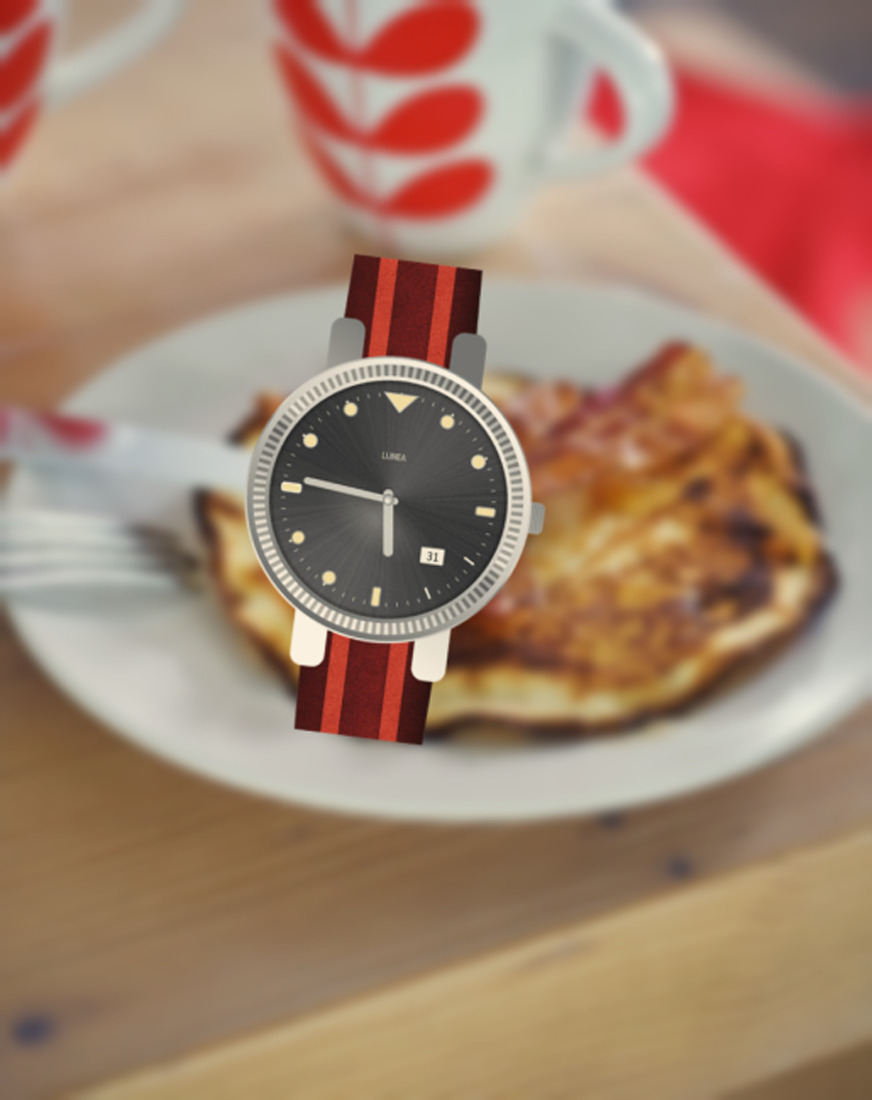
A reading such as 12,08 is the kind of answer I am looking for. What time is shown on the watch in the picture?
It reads 5,46
